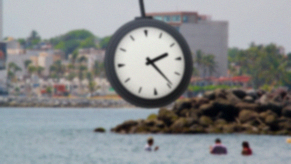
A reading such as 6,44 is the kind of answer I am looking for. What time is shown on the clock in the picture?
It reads 2,24
